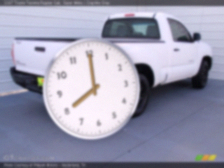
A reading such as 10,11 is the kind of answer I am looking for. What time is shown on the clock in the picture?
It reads 8,00
